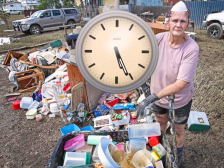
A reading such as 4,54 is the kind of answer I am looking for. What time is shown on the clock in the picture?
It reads 5,26
